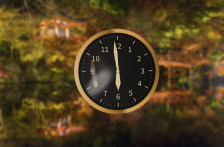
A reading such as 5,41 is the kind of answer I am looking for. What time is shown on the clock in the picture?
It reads 5,59
